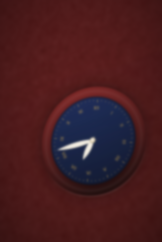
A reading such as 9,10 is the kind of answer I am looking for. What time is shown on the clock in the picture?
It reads 6,42
